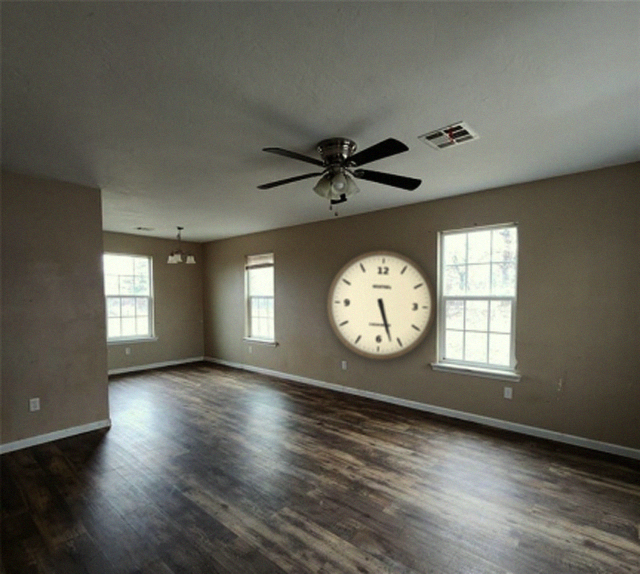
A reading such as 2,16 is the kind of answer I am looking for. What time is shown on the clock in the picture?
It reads 5,27
